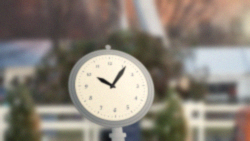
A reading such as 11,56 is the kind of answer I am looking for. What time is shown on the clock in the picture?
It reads 10,06
